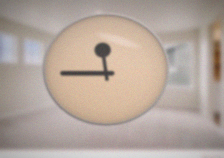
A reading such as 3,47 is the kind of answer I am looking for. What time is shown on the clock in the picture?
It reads 11,45
